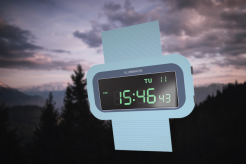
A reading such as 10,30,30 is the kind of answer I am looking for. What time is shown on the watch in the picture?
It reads 15,46,43
